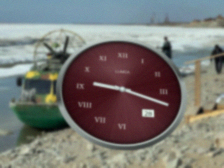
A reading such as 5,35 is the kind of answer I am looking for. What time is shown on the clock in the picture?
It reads 9,18
